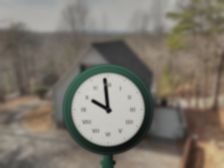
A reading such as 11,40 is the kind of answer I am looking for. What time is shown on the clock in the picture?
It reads 9,59
